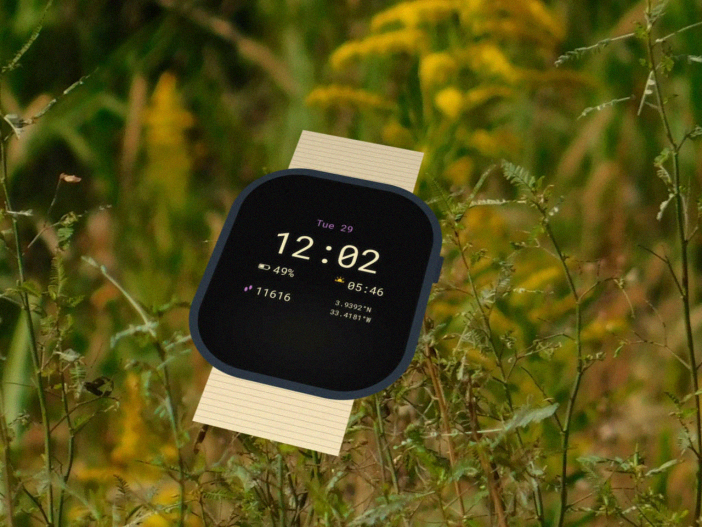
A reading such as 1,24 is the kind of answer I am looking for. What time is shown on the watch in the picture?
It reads 12,02
